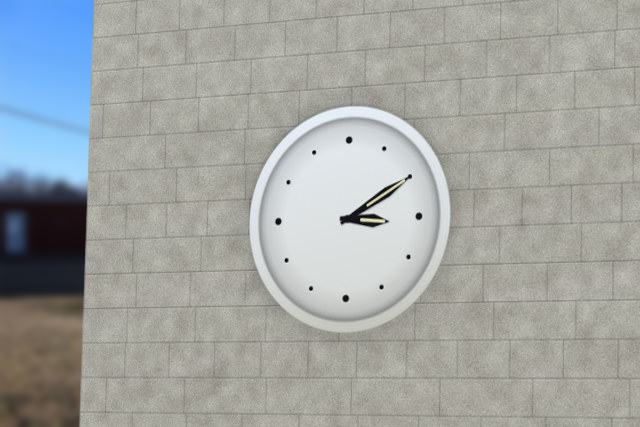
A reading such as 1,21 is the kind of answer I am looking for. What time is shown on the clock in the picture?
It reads 3,10
